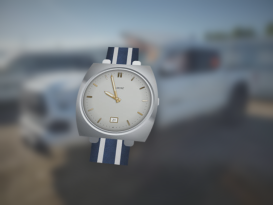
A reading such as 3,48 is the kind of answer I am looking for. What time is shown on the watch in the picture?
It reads 9,57
